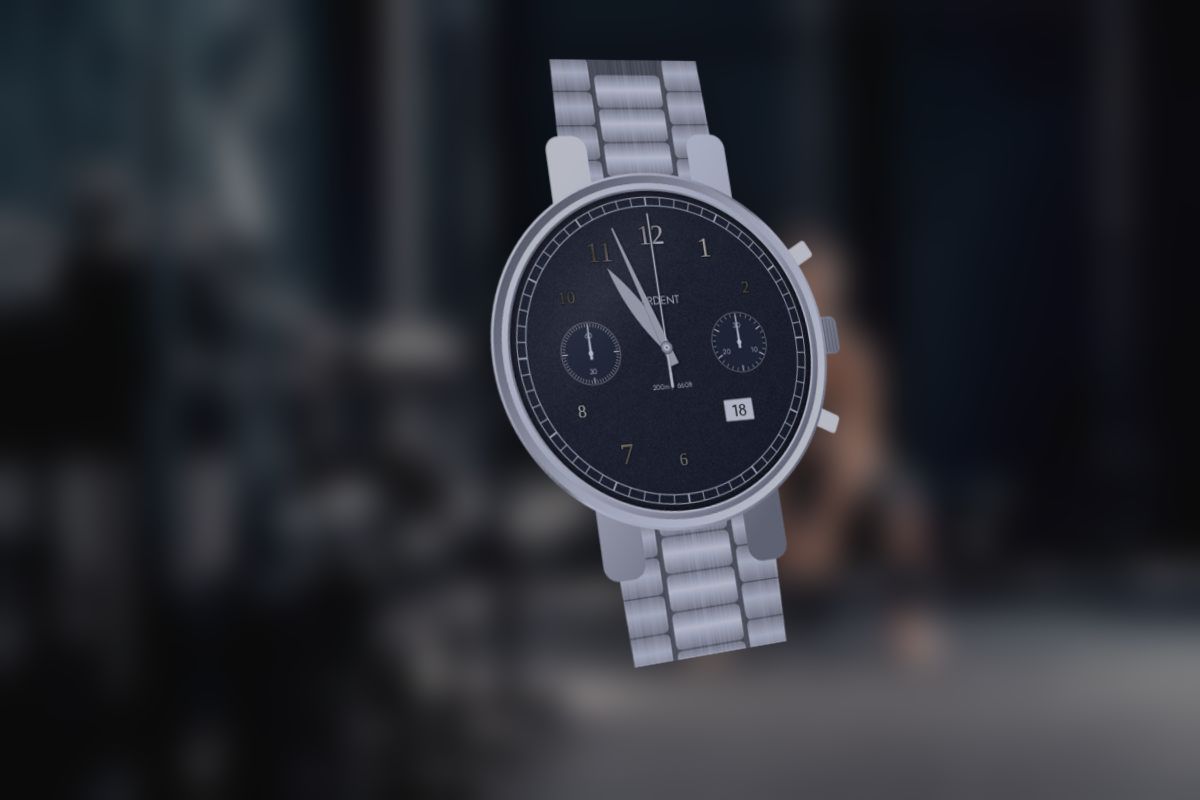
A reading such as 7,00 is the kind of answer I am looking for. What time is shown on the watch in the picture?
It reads 10,57
